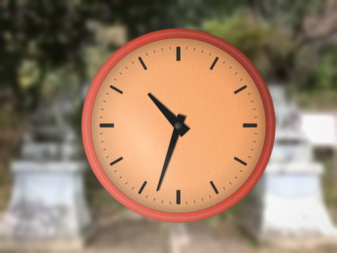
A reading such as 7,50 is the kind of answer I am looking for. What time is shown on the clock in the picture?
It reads 10,33
